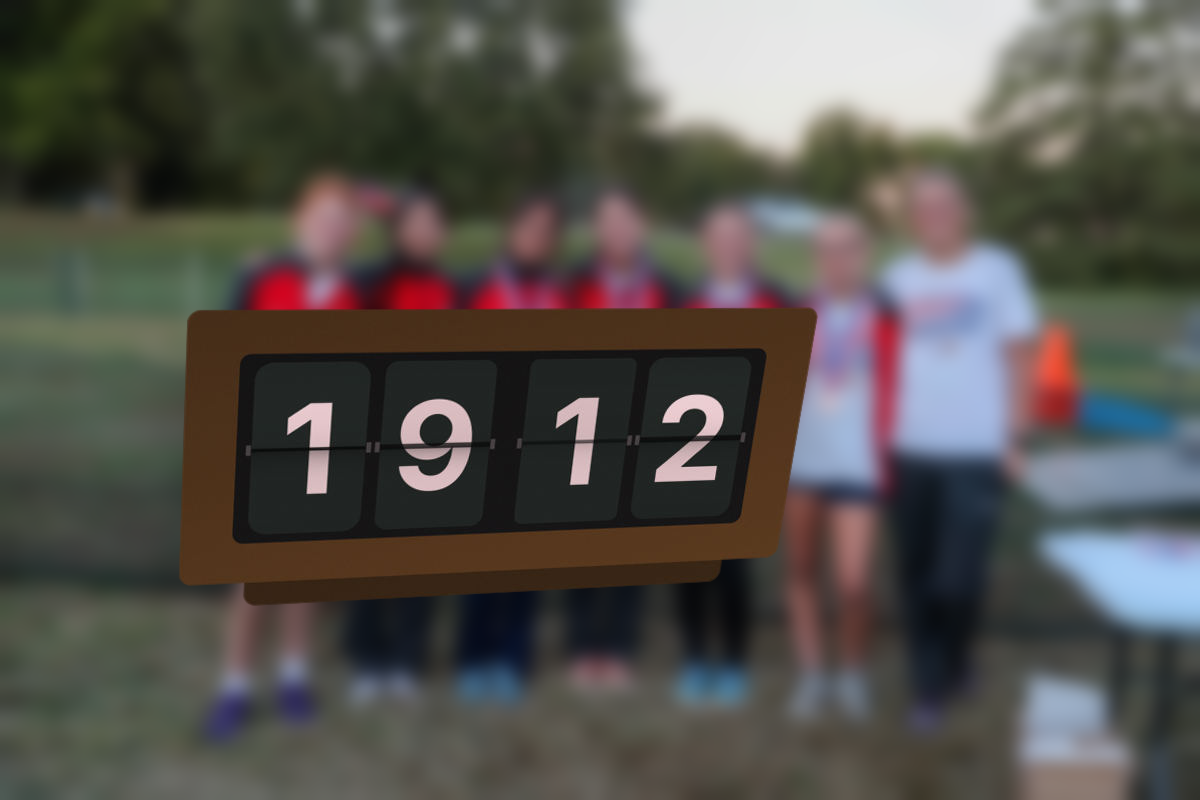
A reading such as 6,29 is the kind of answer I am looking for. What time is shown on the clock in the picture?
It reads 19,12
